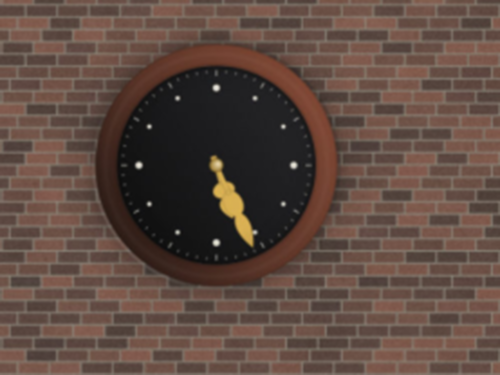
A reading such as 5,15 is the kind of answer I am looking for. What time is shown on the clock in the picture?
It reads 5,26
